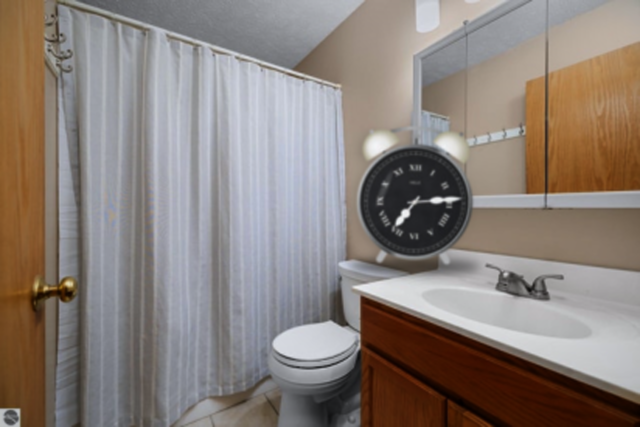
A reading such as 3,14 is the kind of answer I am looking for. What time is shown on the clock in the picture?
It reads 7,14
